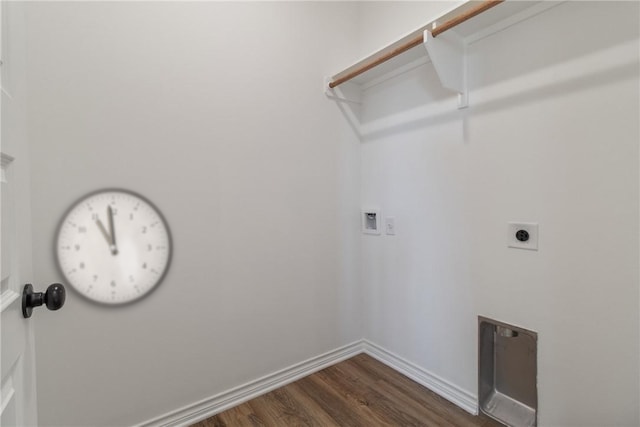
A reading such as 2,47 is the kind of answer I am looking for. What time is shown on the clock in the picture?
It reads 10,59
